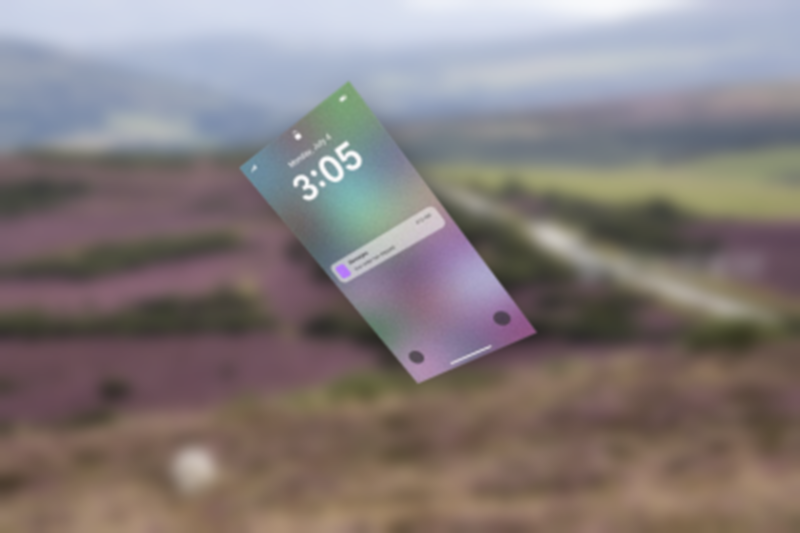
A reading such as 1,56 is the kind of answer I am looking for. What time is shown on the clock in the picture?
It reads 3,05
